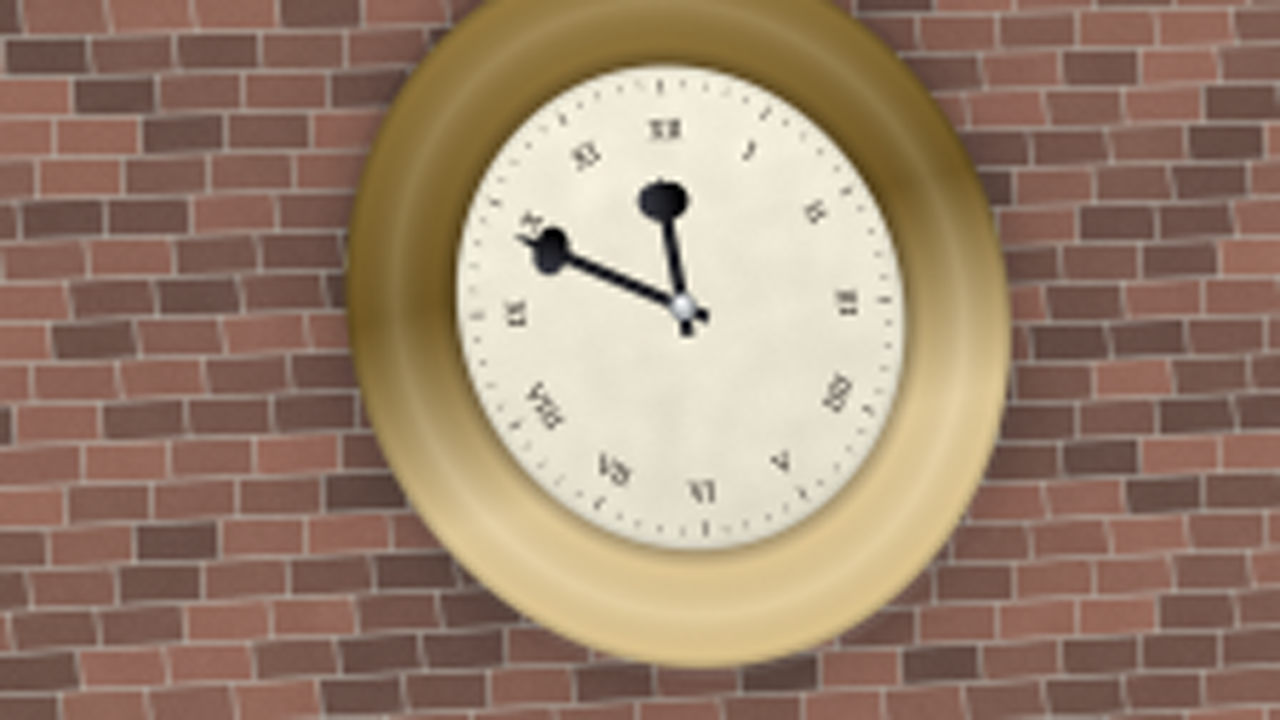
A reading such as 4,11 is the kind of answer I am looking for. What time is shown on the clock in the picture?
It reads 11,49
